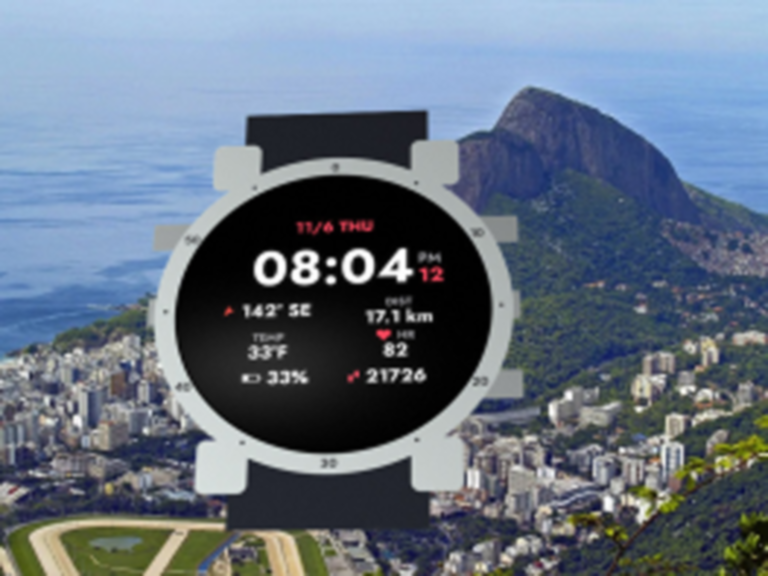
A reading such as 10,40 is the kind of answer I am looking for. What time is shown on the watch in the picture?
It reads 8,04
